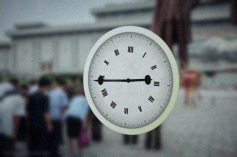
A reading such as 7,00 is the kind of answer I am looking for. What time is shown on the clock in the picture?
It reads 2,44
